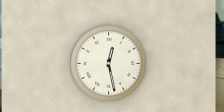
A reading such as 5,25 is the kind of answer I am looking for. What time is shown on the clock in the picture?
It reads 12,28
